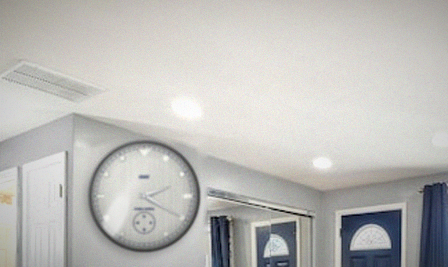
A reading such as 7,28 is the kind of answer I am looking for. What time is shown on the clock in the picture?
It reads 2,20
